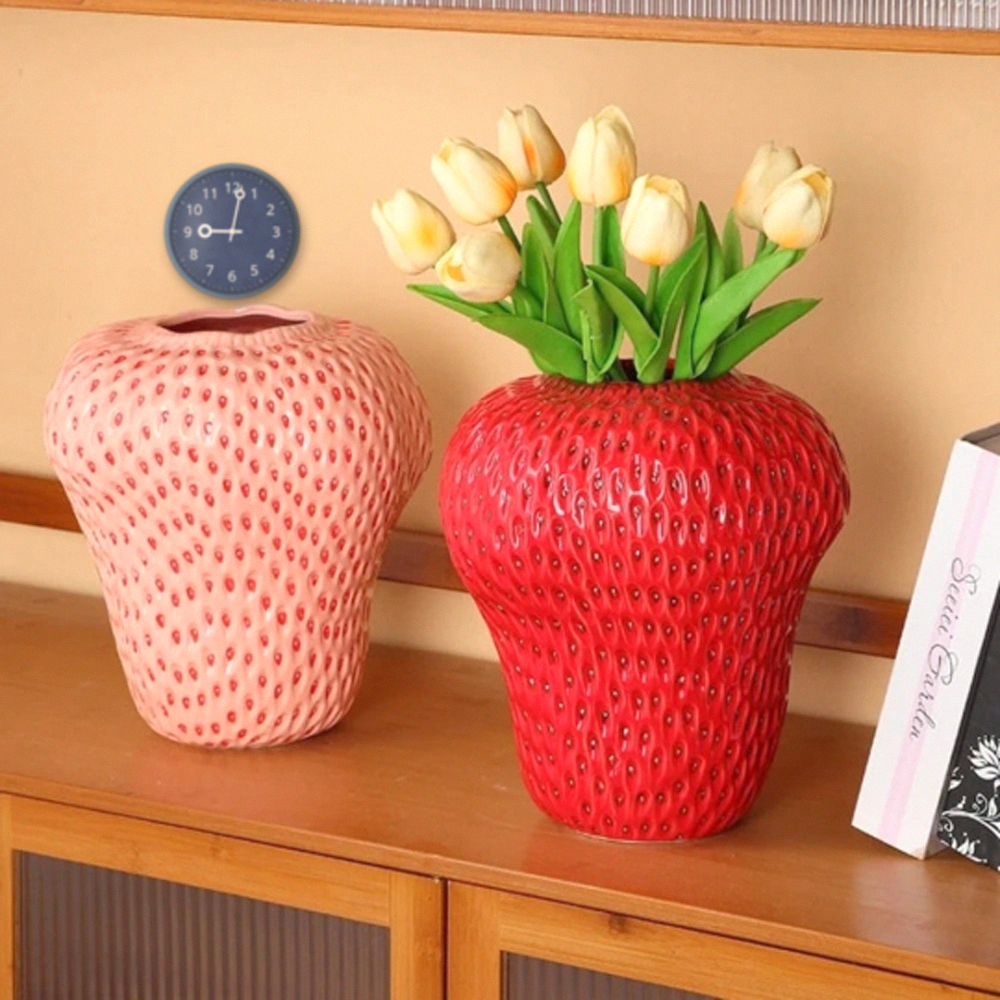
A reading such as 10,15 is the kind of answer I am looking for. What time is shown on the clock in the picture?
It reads 9,02
